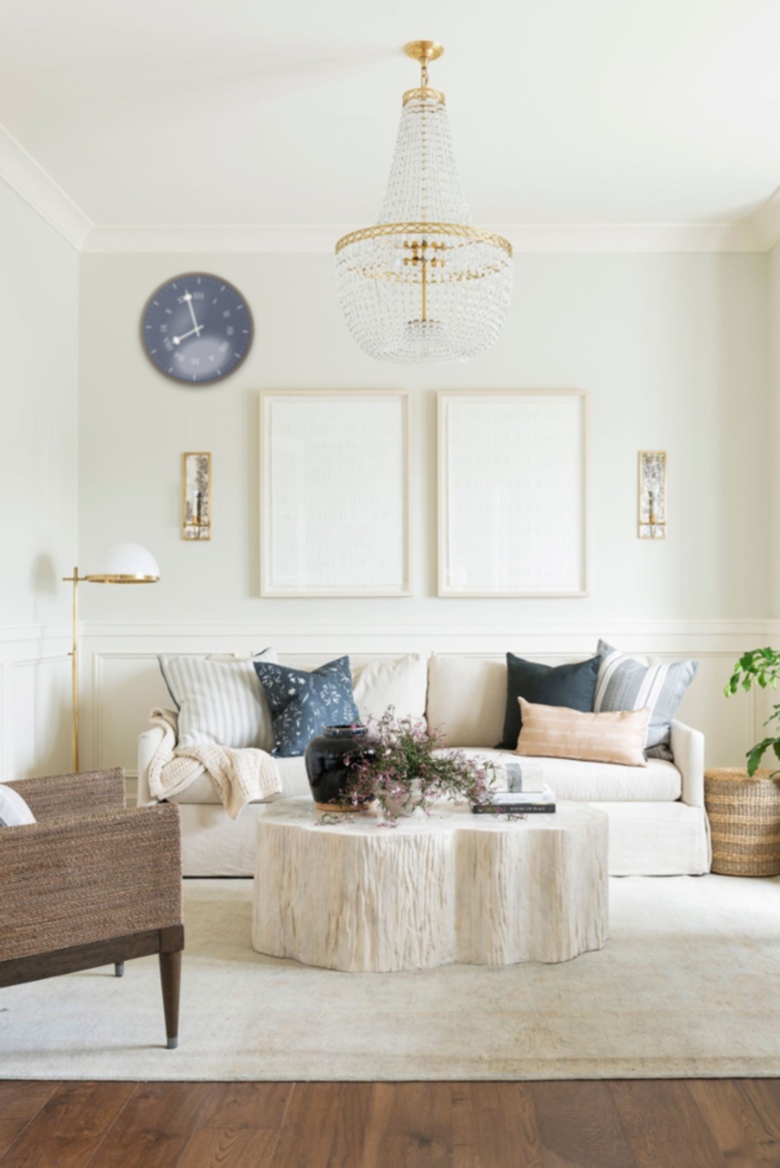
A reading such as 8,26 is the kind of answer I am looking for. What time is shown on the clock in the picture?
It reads 7,57
